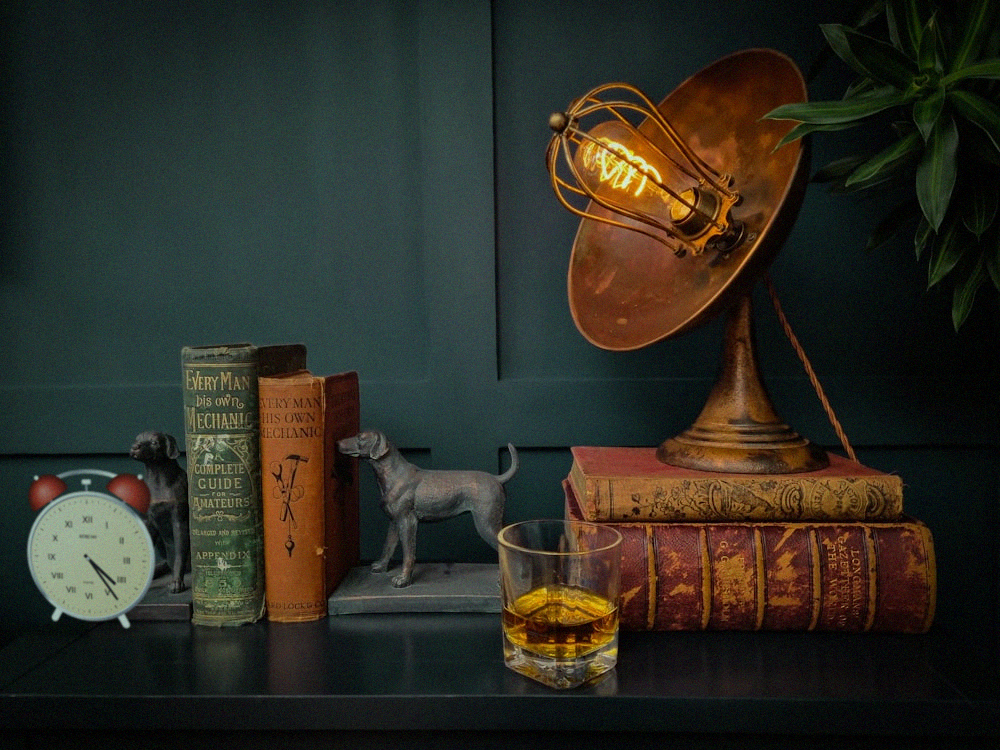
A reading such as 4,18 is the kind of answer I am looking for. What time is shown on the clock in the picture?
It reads 4,24
